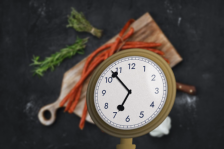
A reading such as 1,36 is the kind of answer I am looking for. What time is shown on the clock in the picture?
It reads 6,53
